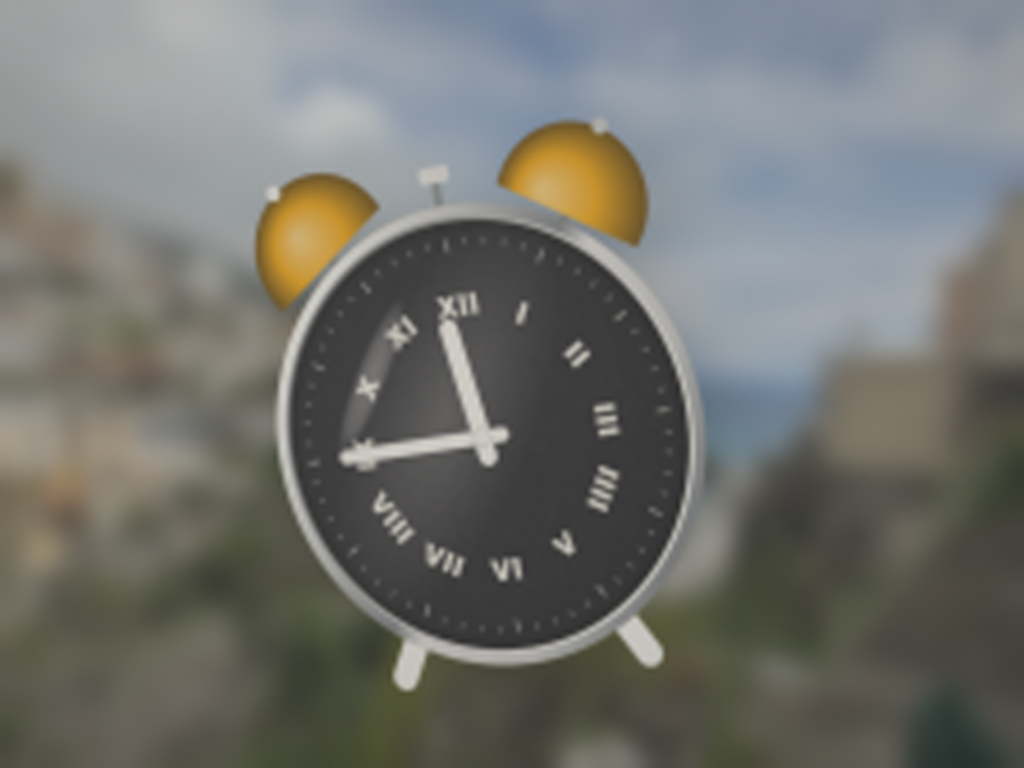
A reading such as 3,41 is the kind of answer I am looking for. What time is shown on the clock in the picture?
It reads 11,45
